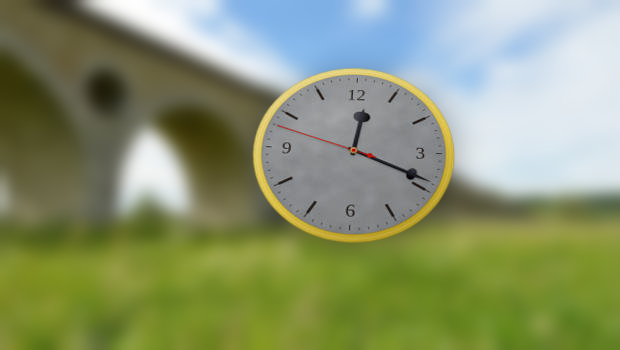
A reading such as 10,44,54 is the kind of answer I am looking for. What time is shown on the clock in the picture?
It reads 12,18,48
